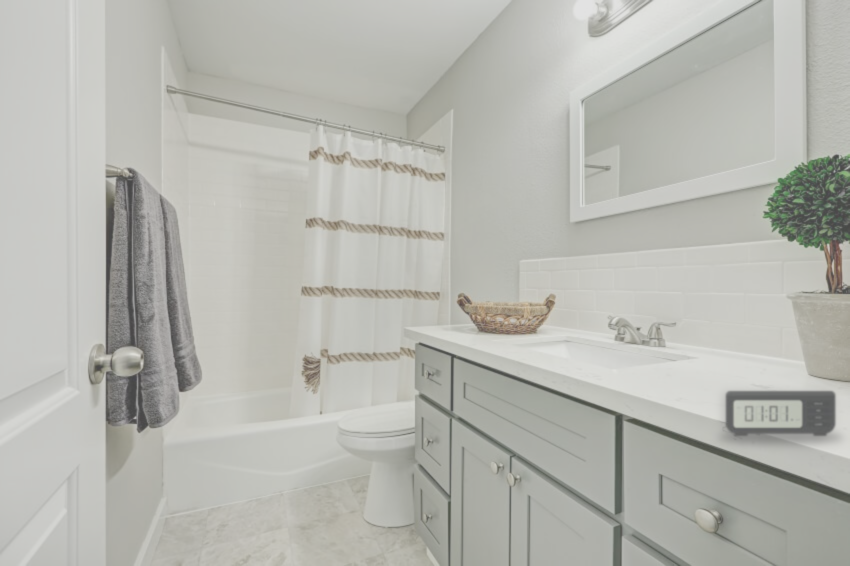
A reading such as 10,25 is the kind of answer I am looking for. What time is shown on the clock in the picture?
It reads 1,01
